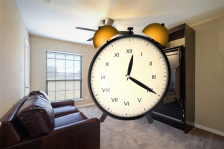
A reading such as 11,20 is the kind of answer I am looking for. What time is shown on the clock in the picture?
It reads 12,20
